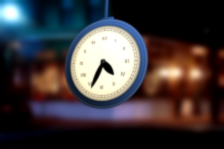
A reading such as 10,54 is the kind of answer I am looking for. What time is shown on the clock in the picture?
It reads 4,34
